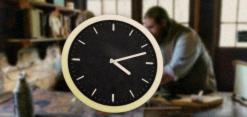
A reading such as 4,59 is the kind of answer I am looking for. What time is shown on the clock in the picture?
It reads 4,12
